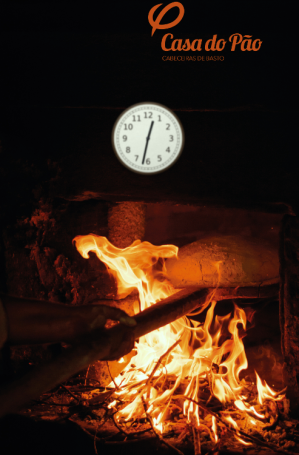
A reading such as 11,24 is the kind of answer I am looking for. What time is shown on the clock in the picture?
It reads 12,32
